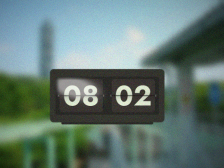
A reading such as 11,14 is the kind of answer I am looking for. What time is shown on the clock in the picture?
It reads 8,02
